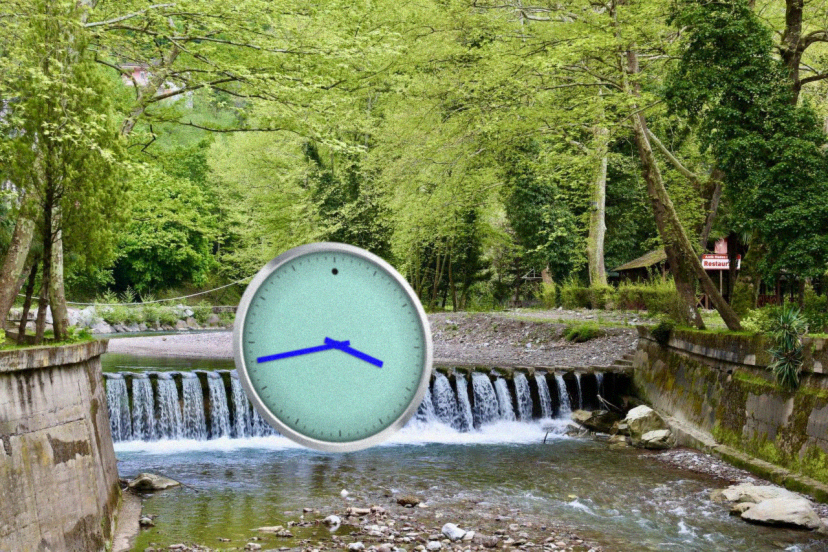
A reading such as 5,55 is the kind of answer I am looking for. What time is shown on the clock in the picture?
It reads 3,43
